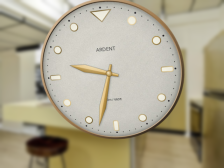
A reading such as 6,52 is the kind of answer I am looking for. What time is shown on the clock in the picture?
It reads 9,33
